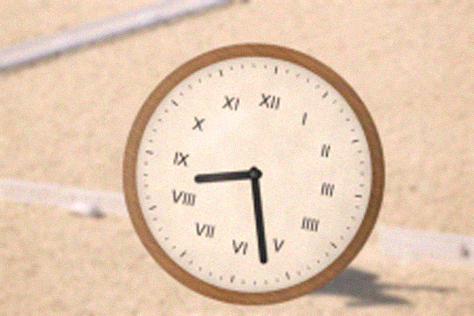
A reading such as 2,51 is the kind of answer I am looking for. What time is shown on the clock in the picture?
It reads 8,27
